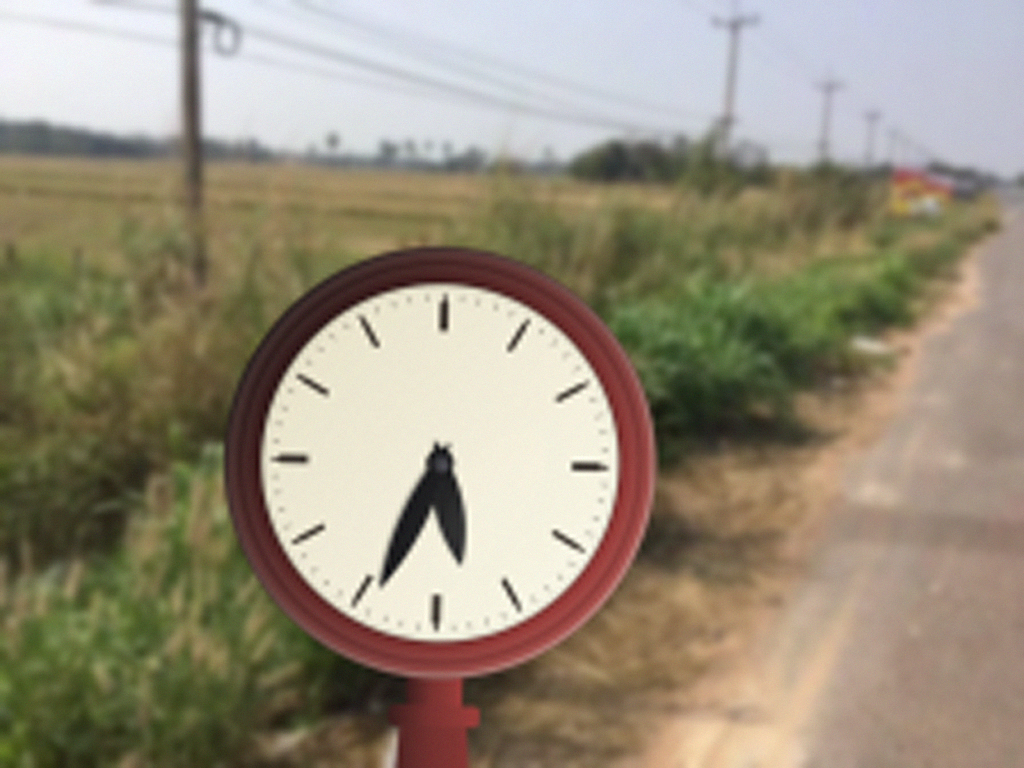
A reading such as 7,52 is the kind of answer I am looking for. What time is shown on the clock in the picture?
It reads 5,34
